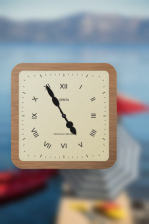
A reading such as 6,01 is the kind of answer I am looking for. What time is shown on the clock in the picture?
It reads 4,55
